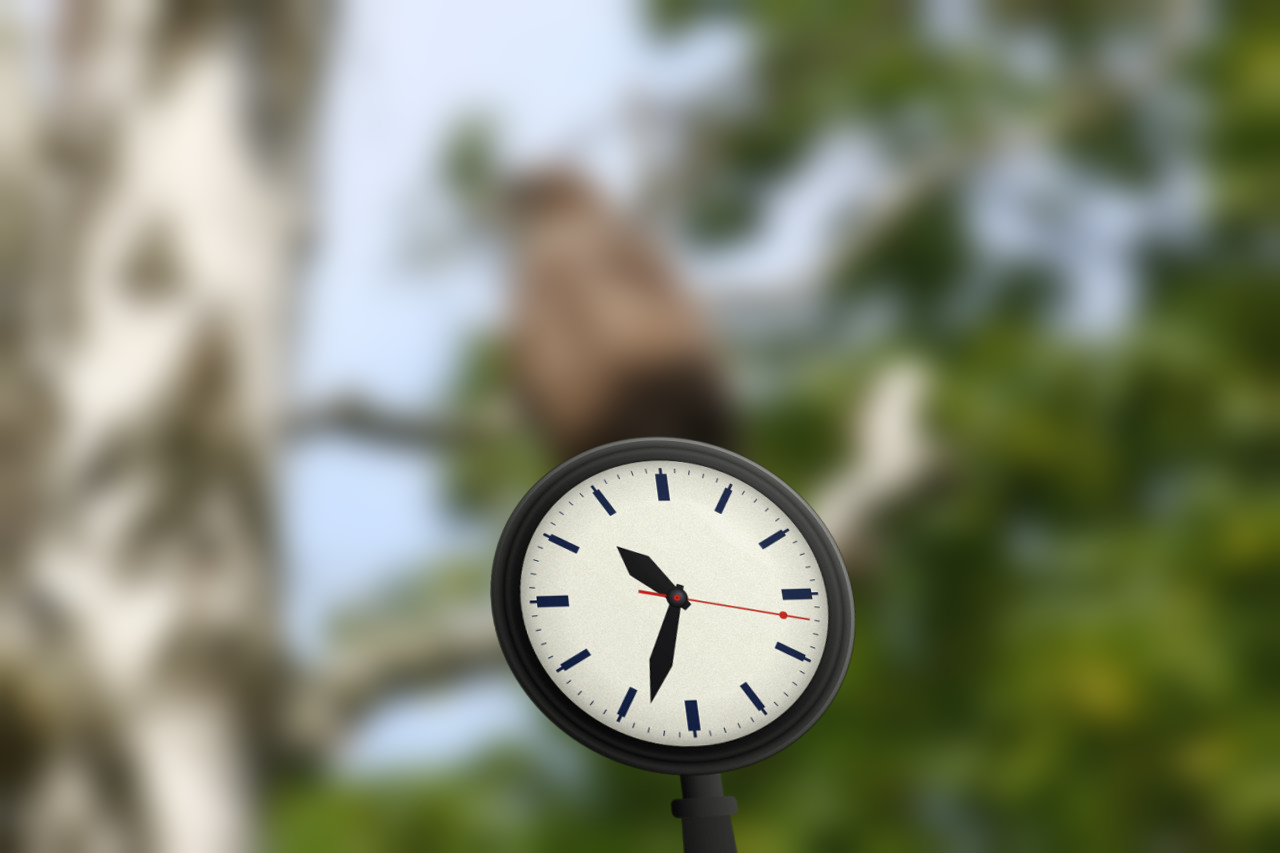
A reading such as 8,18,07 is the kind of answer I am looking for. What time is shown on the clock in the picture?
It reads 10,33,17
